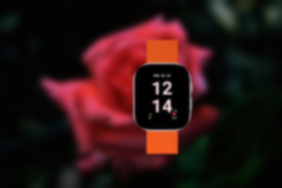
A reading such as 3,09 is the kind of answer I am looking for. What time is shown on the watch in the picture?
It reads 12,14
